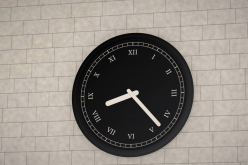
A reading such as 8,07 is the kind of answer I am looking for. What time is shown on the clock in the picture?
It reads 8,23
